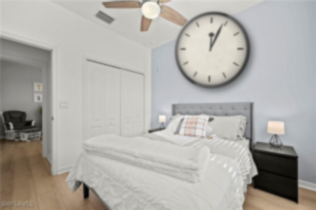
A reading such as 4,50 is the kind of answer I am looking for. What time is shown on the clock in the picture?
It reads 12,04
